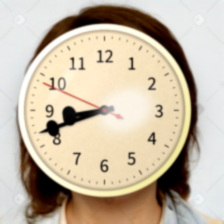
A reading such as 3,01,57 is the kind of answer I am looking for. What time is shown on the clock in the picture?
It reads 8,41,49
